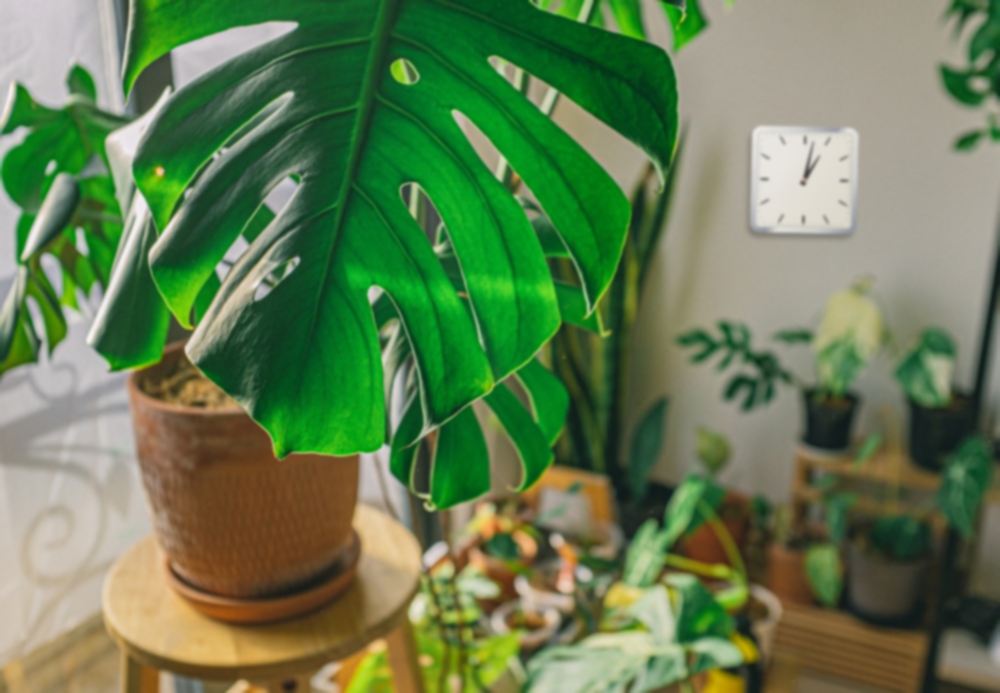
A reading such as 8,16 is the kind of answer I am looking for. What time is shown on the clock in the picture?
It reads 1,02
